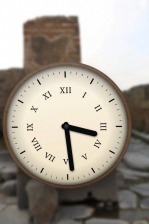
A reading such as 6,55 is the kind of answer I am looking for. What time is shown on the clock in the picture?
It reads 3,29
